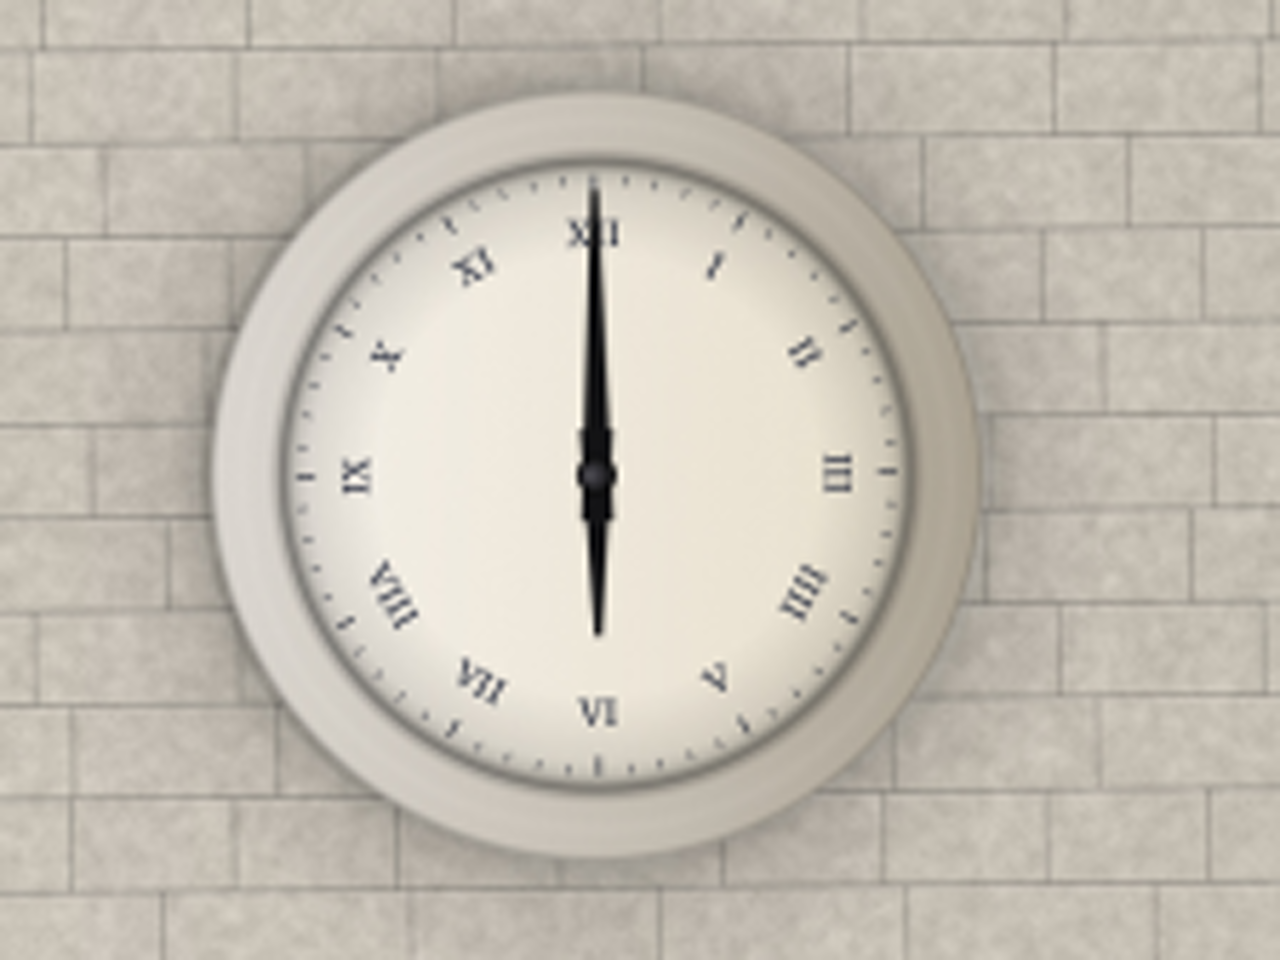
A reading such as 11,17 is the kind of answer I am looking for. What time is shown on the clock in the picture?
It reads 6,00
